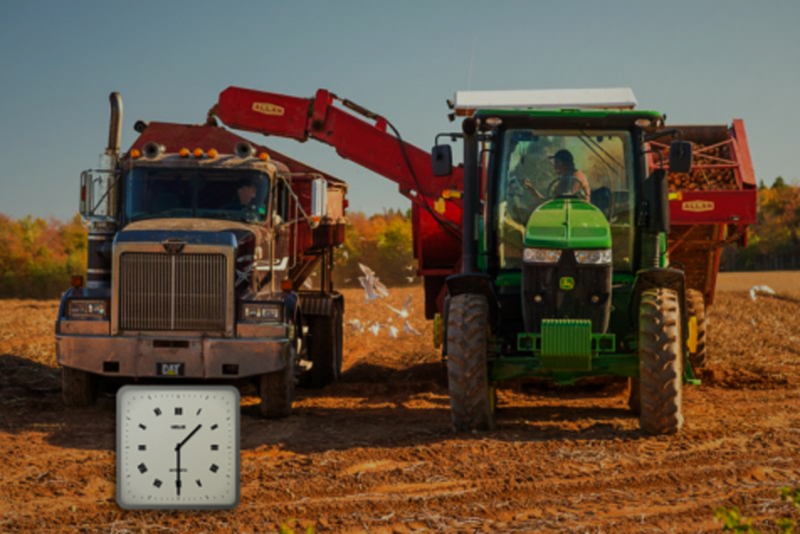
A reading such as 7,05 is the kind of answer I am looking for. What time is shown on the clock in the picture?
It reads 1,30
